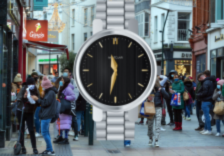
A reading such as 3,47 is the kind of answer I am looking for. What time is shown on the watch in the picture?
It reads 11,32
